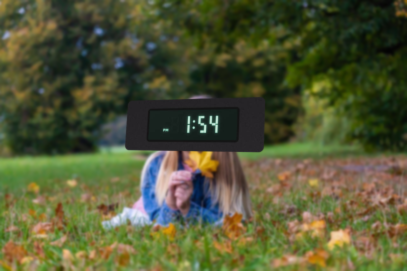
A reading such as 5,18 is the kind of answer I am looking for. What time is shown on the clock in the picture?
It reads 1,54
